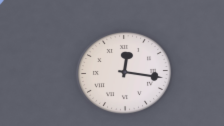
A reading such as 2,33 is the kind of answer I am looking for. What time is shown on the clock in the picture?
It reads 12,17
